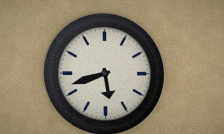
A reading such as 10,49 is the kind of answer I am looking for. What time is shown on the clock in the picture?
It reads 5,42
